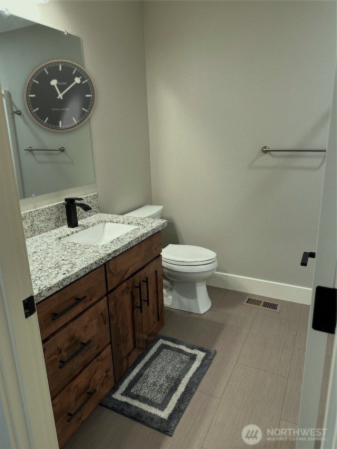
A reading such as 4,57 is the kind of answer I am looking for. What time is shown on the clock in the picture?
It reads 11,08
